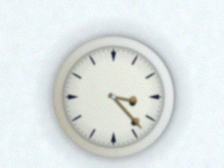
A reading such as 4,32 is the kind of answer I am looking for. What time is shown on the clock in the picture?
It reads 3,23
